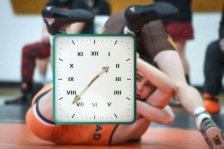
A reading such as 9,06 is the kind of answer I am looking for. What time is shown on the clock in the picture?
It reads 1,37
